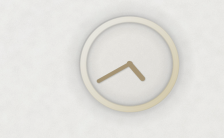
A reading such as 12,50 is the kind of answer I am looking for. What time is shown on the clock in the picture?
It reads 4,40
